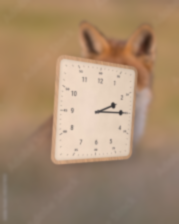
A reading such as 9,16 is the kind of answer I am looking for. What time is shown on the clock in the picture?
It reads 2,15
